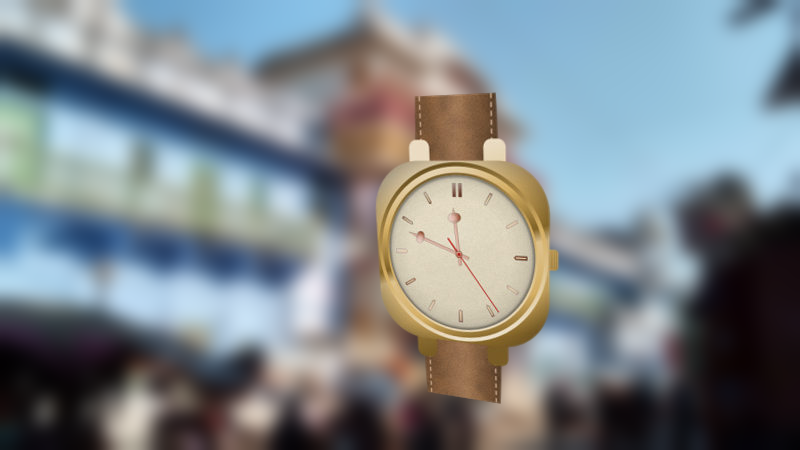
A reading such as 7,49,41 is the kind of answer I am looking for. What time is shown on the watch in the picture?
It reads 11,48,24
